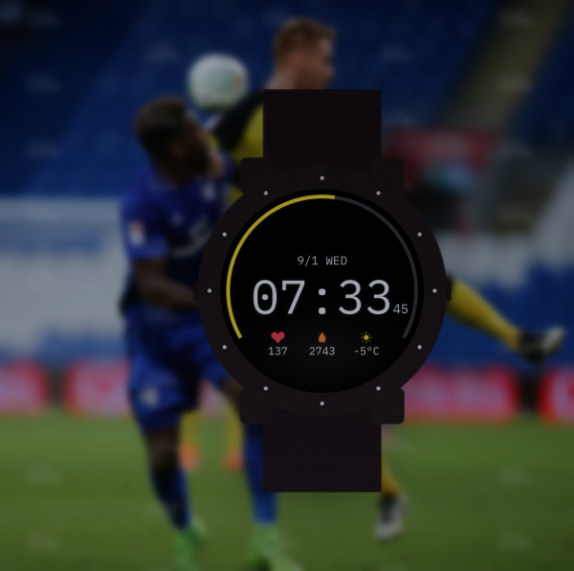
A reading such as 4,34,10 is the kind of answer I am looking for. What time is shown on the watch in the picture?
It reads 7,33,45
